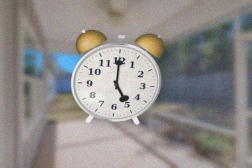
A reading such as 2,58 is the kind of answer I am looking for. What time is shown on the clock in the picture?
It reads 5,00
